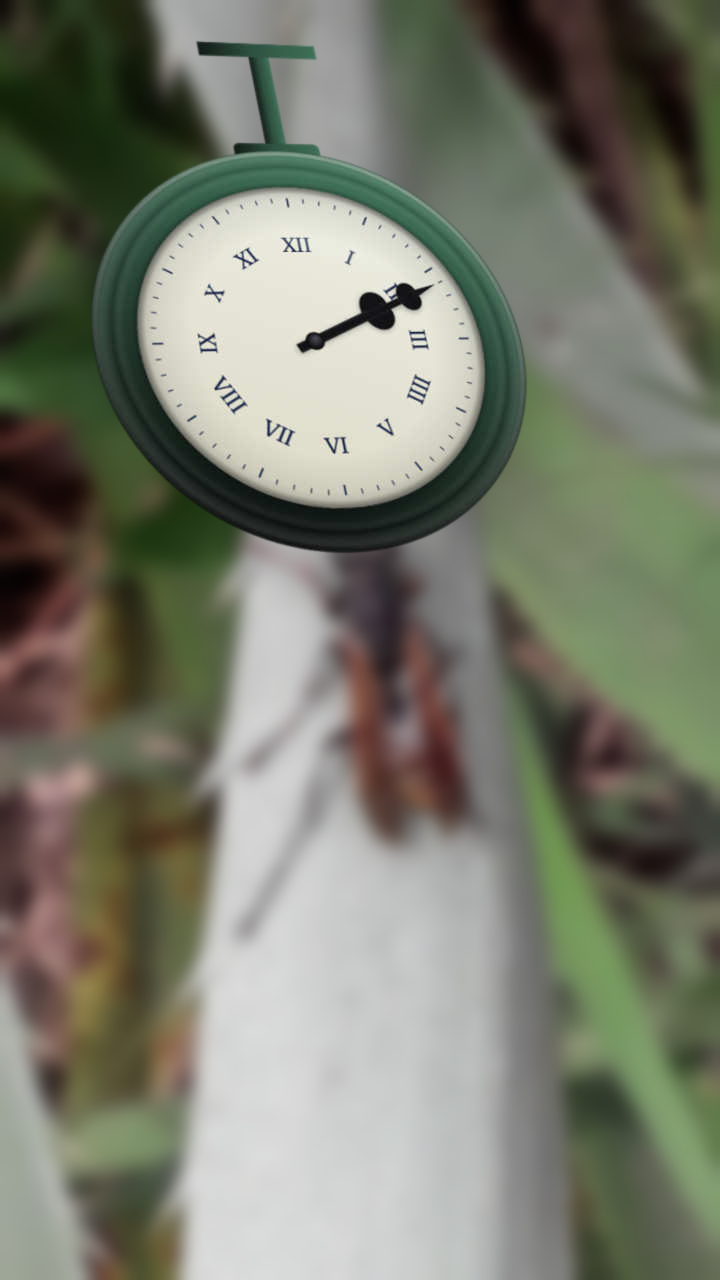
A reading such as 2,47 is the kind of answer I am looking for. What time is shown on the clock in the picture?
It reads 2,11
